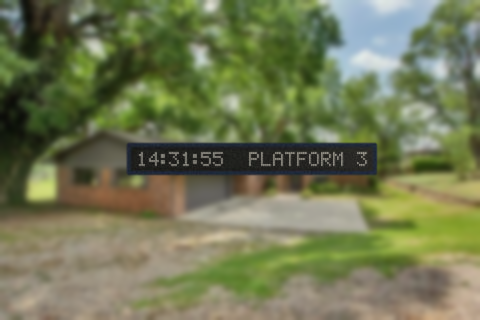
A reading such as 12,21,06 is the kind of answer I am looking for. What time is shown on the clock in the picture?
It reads 14,31,55
